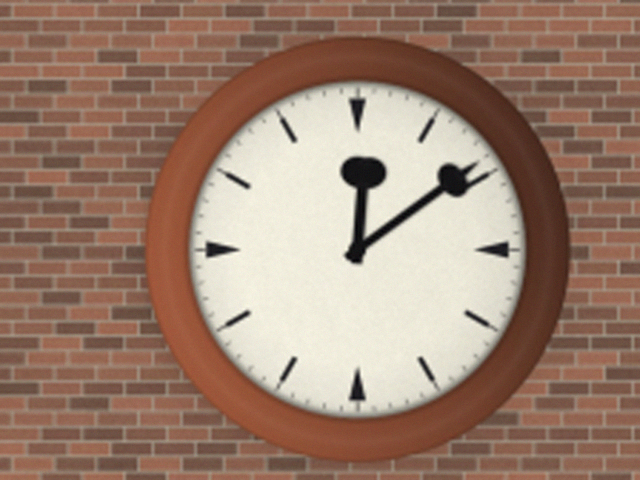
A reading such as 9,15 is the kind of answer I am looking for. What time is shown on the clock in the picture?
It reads 12,09
